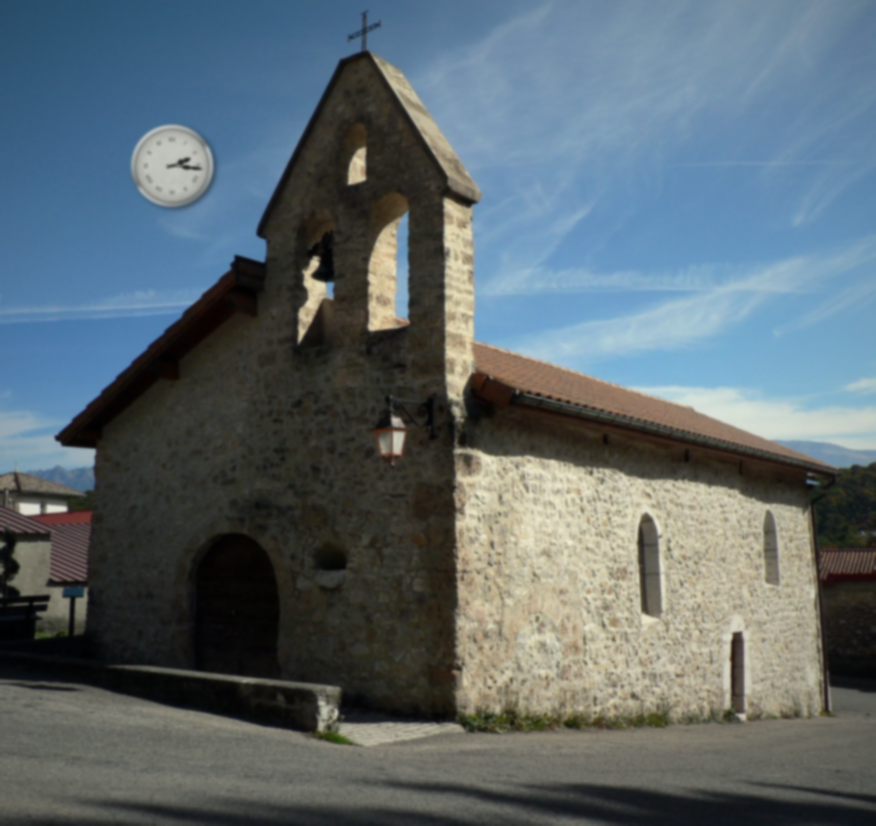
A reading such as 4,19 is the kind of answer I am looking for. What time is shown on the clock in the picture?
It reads 2,16
